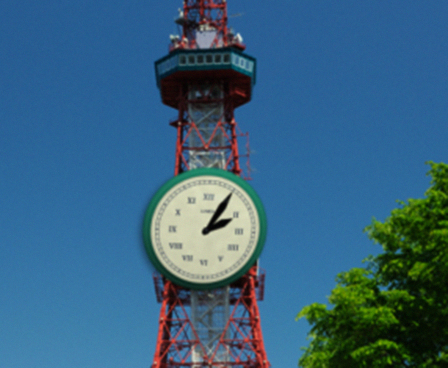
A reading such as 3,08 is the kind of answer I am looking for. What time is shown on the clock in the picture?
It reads 2,05
